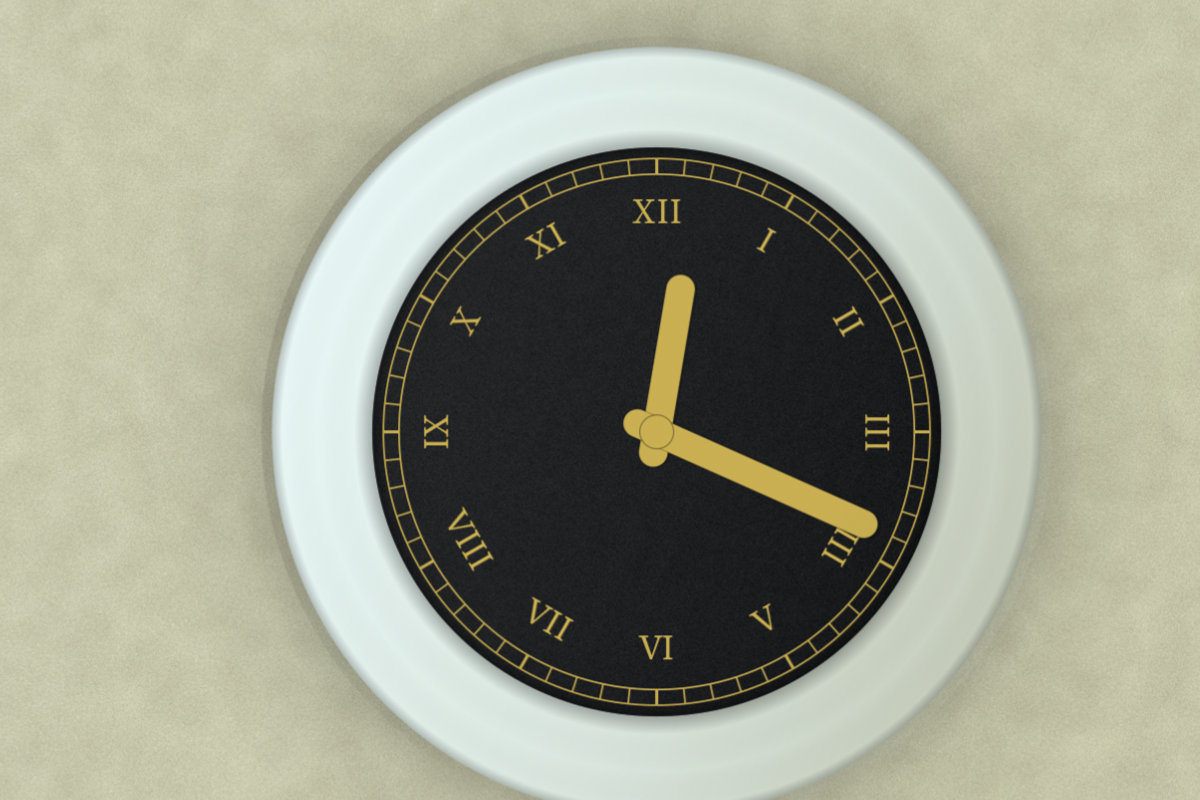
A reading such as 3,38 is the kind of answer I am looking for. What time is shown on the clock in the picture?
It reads 12,19
